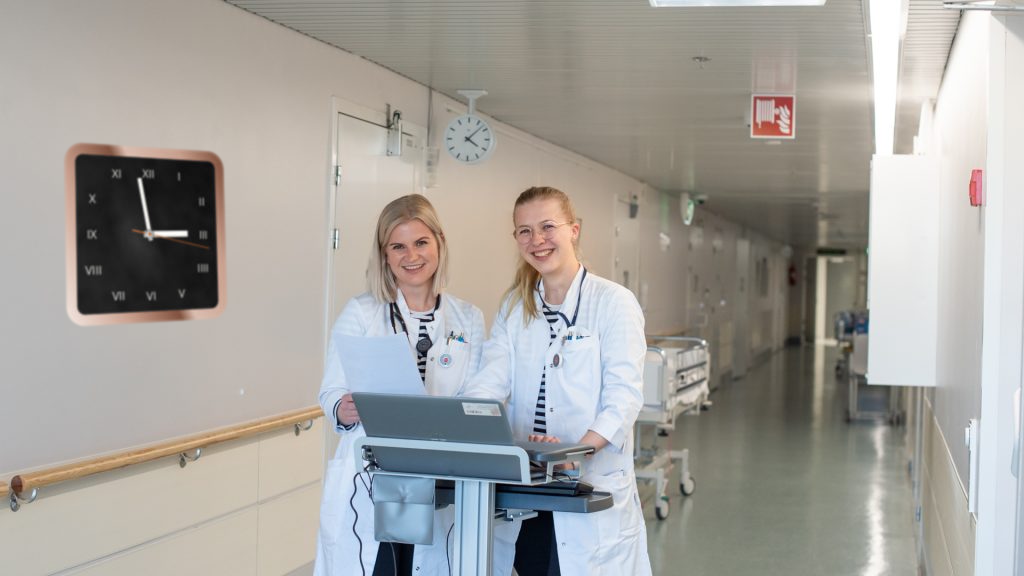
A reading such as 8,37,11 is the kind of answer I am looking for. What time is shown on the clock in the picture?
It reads 2,58,17
